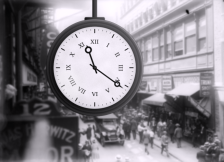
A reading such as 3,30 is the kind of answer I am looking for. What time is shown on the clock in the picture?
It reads 11,21
